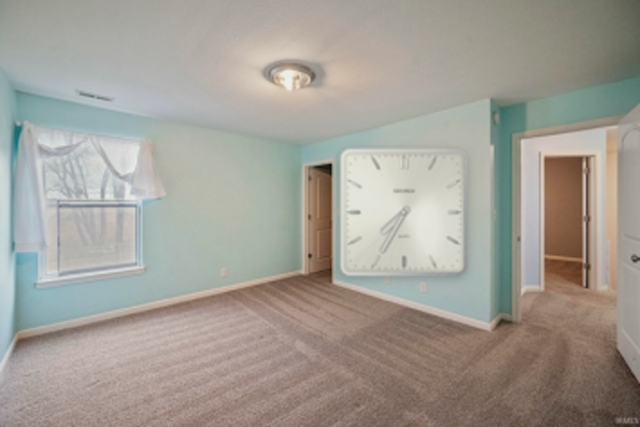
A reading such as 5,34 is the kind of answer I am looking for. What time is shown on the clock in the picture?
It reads 7,35
